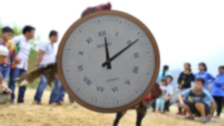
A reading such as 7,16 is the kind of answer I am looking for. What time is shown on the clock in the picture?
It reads 12,11
